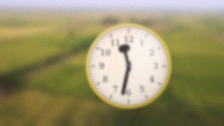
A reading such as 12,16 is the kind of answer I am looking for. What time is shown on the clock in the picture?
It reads 11,32
